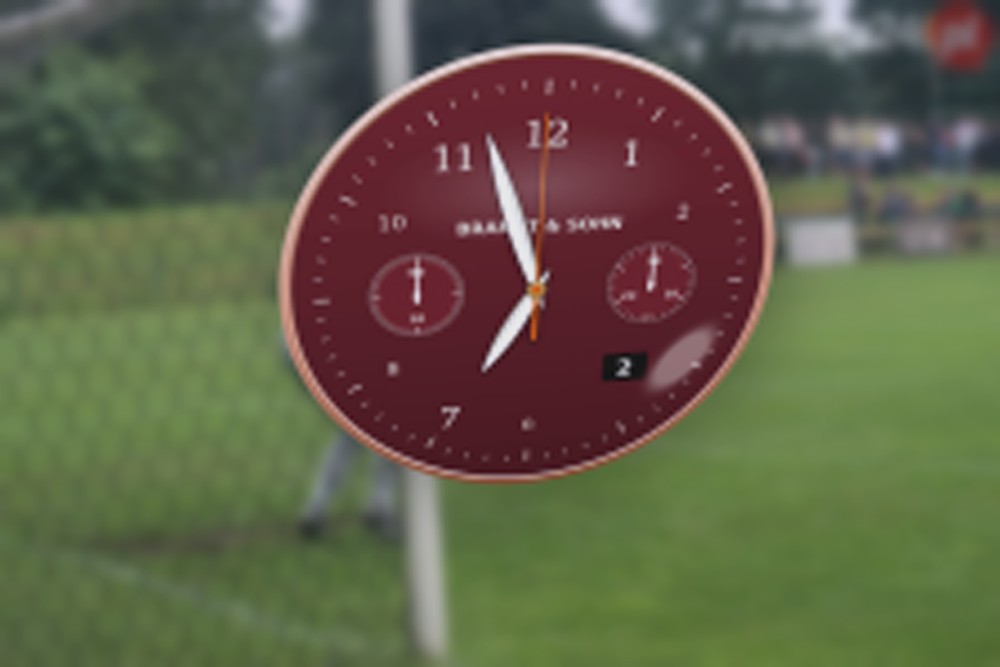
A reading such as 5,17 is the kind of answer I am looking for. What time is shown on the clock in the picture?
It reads 6,57
